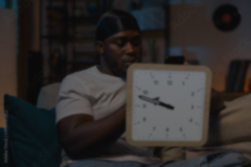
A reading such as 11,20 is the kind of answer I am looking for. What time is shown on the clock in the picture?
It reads 9,48
